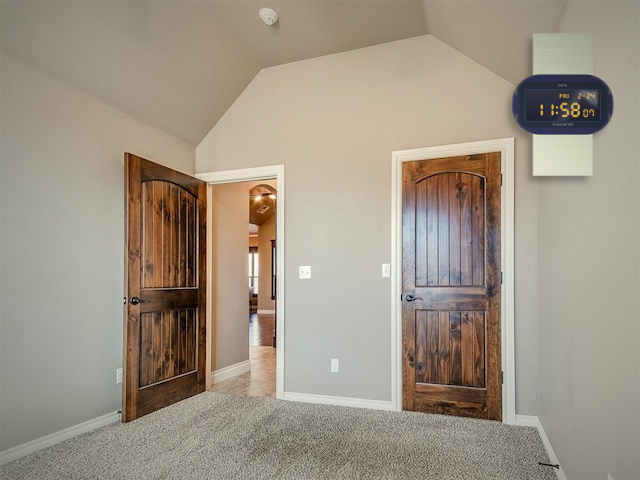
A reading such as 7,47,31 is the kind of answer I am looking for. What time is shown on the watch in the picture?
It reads 11,58,07
